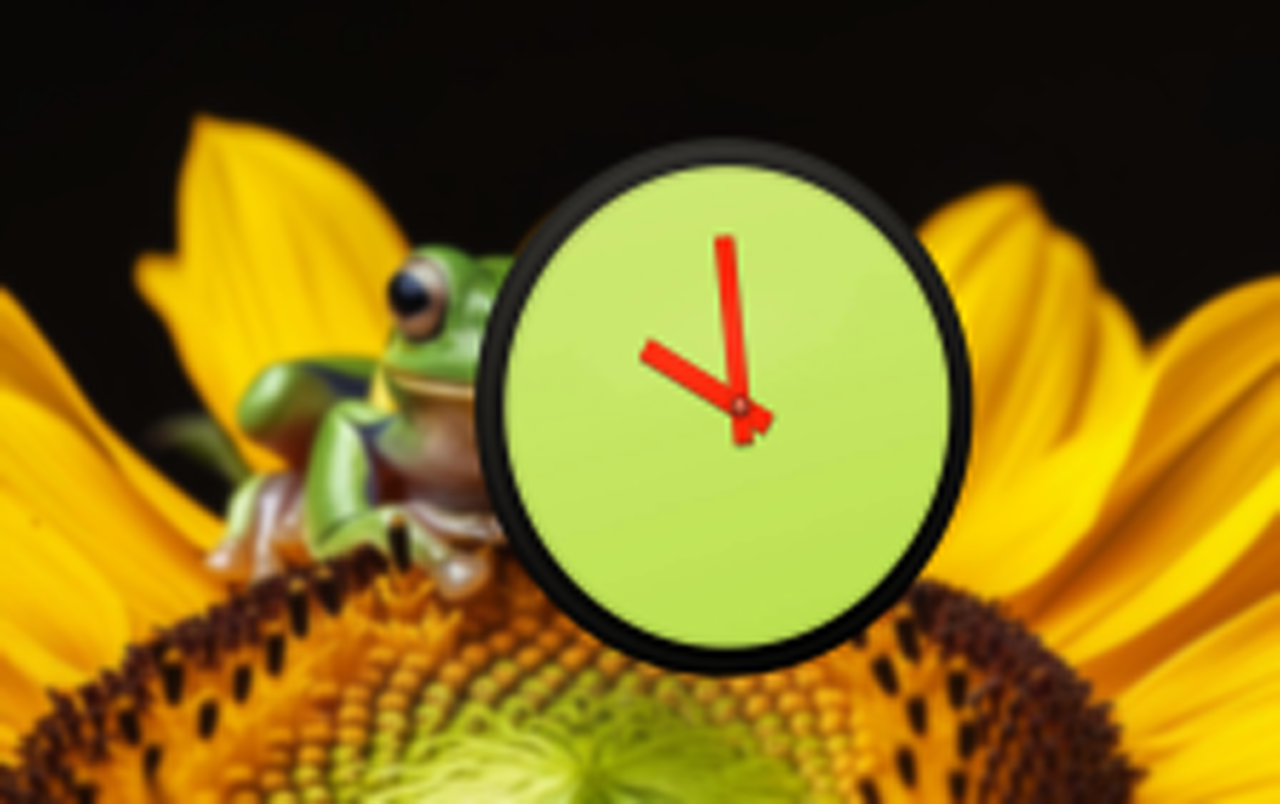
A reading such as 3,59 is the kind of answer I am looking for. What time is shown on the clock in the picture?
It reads 9,59
